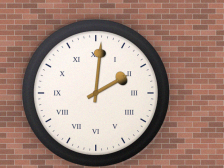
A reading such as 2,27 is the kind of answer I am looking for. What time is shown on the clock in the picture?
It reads 2,01
